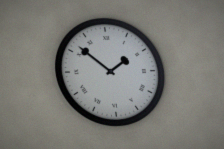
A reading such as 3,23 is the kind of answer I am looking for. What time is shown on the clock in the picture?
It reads 1,52
